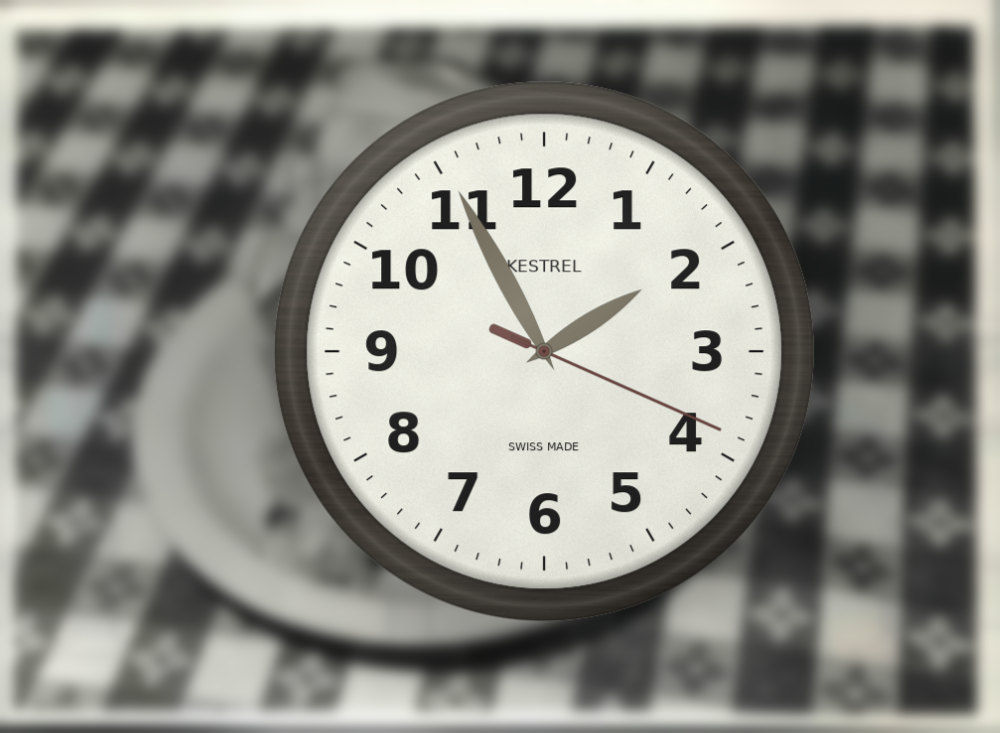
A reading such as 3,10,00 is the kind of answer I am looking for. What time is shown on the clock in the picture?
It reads 1,55,19
